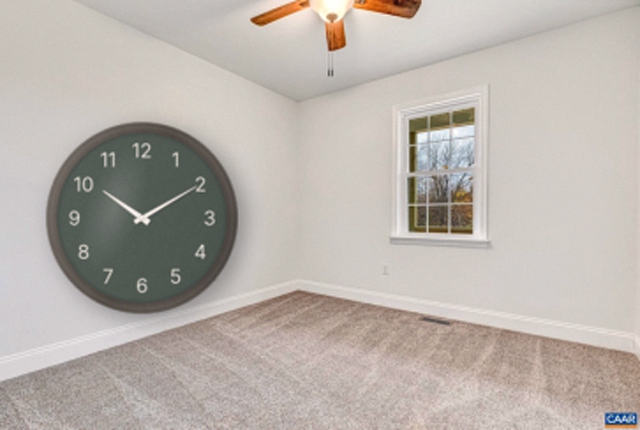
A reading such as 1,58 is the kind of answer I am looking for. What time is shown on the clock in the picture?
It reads 10,10
